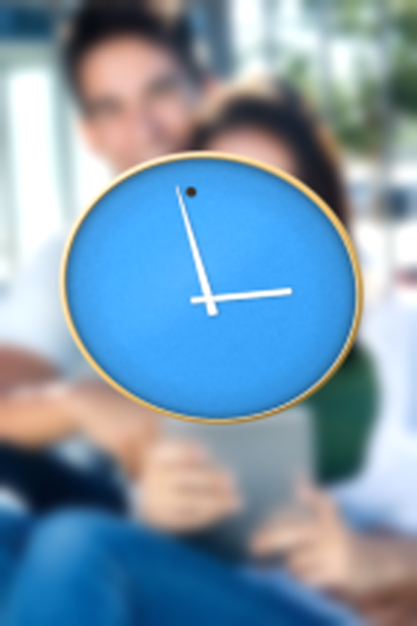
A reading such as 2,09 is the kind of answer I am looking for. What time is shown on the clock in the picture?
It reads 2,59
